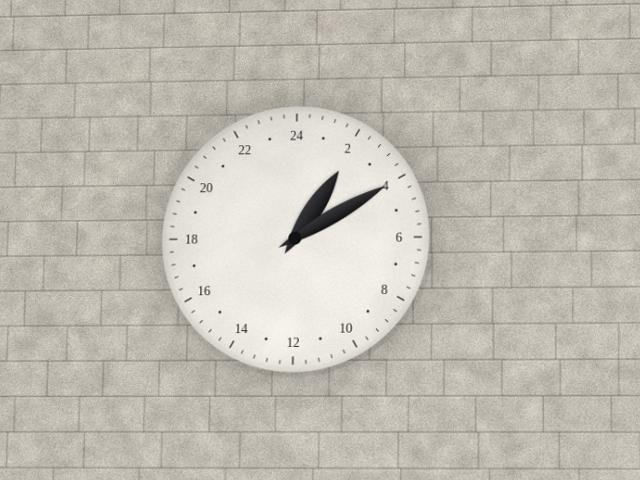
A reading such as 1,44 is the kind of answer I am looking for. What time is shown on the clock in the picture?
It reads 2,10
